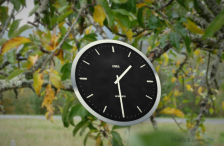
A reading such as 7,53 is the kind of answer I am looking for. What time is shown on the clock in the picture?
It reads 1,30
